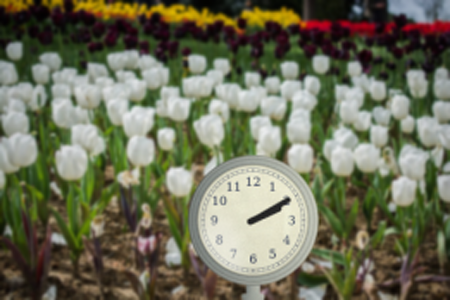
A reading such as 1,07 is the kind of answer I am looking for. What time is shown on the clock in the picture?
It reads 2,10
